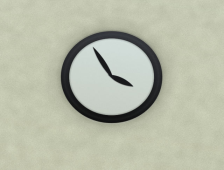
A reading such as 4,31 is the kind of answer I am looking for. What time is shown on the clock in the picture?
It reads 3,55
